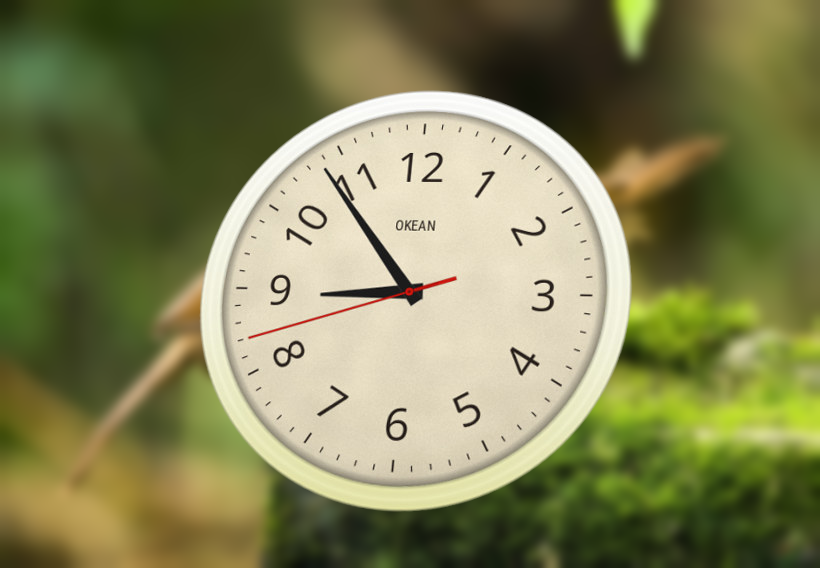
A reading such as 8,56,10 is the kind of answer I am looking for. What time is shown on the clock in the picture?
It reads 8,53,42
